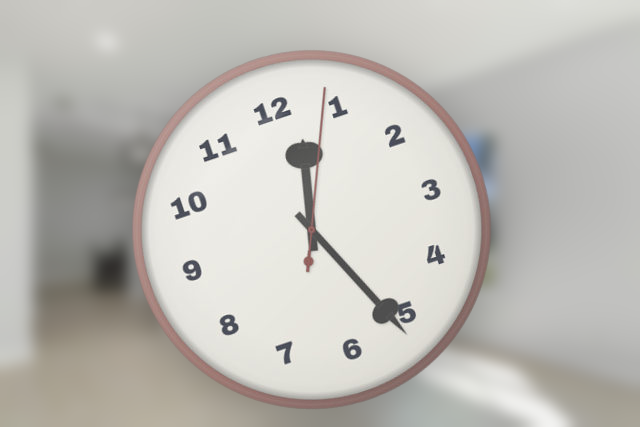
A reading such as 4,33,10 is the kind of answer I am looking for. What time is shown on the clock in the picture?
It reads 12,26,04
